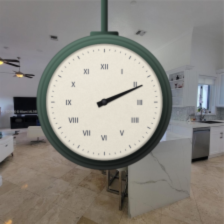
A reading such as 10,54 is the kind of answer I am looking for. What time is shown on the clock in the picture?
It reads 2,11
